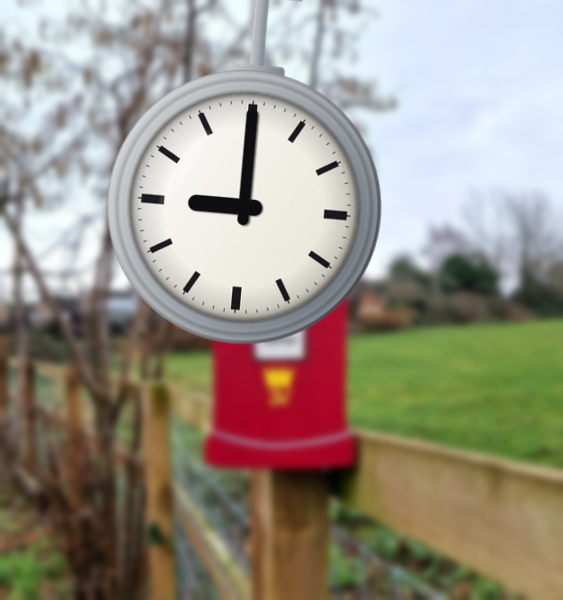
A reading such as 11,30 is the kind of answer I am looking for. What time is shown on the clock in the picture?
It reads 9,00
